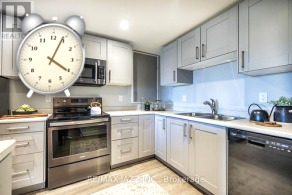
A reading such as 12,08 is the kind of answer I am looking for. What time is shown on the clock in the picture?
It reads 4,04
